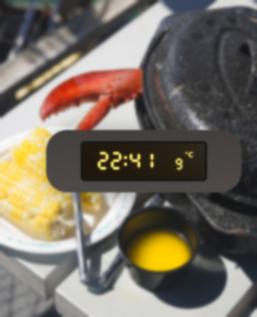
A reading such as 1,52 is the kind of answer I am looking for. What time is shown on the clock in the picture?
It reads 22,41
